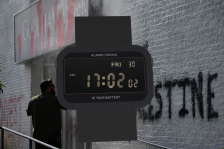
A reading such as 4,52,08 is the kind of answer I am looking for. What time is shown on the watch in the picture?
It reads 17,02,02
